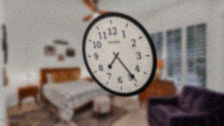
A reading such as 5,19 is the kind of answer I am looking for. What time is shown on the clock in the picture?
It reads 7,24
